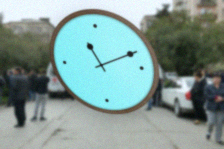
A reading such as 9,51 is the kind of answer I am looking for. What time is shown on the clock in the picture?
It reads 11,11
